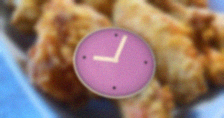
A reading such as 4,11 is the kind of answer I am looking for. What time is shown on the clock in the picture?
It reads 9,03
